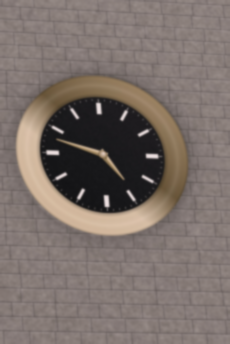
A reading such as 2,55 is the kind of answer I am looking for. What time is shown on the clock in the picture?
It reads 4,48
